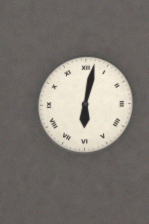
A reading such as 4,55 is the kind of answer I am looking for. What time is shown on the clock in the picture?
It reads 6,02
